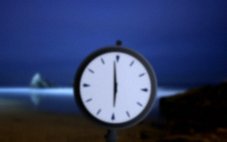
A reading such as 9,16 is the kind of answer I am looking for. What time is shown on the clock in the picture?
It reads 5,59
